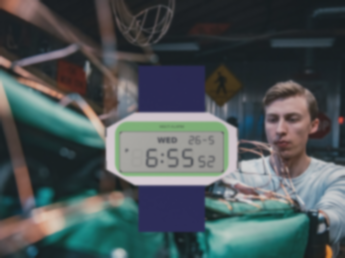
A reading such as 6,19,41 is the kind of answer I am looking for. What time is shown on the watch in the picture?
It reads 6,55,52
